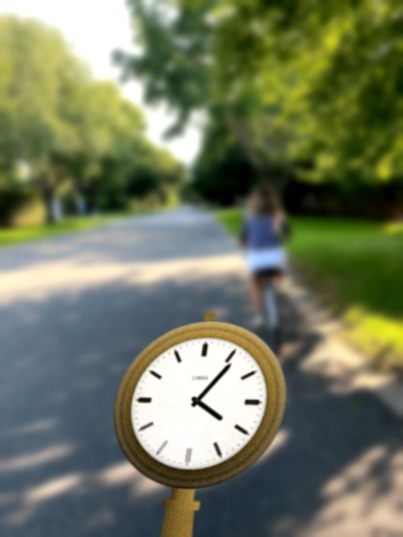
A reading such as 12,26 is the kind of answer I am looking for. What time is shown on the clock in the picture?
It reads 4,06
